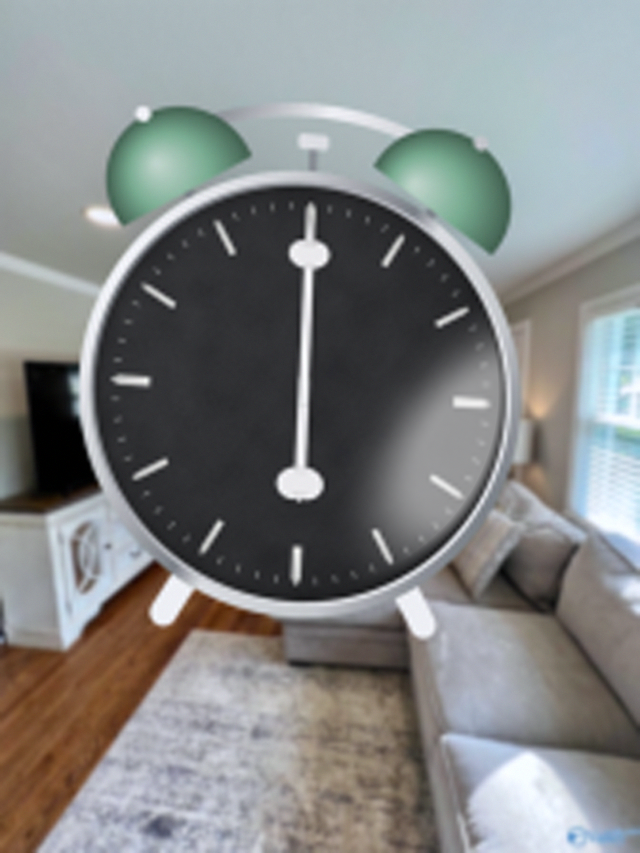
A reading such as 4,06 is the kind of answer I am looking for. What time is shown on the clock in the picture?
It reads 6,00
